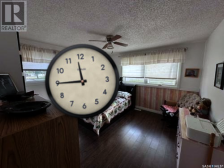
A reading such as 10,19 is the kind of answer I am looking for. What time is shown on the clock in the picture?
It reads 11,45
